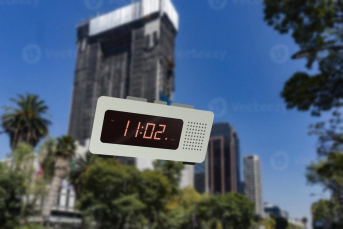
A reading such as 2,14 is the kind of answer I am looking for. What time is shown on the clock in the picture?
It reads 11,02
